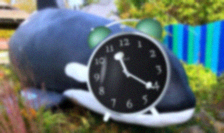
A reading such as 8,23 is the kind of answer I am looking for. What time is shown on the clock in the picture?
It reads 11,21
